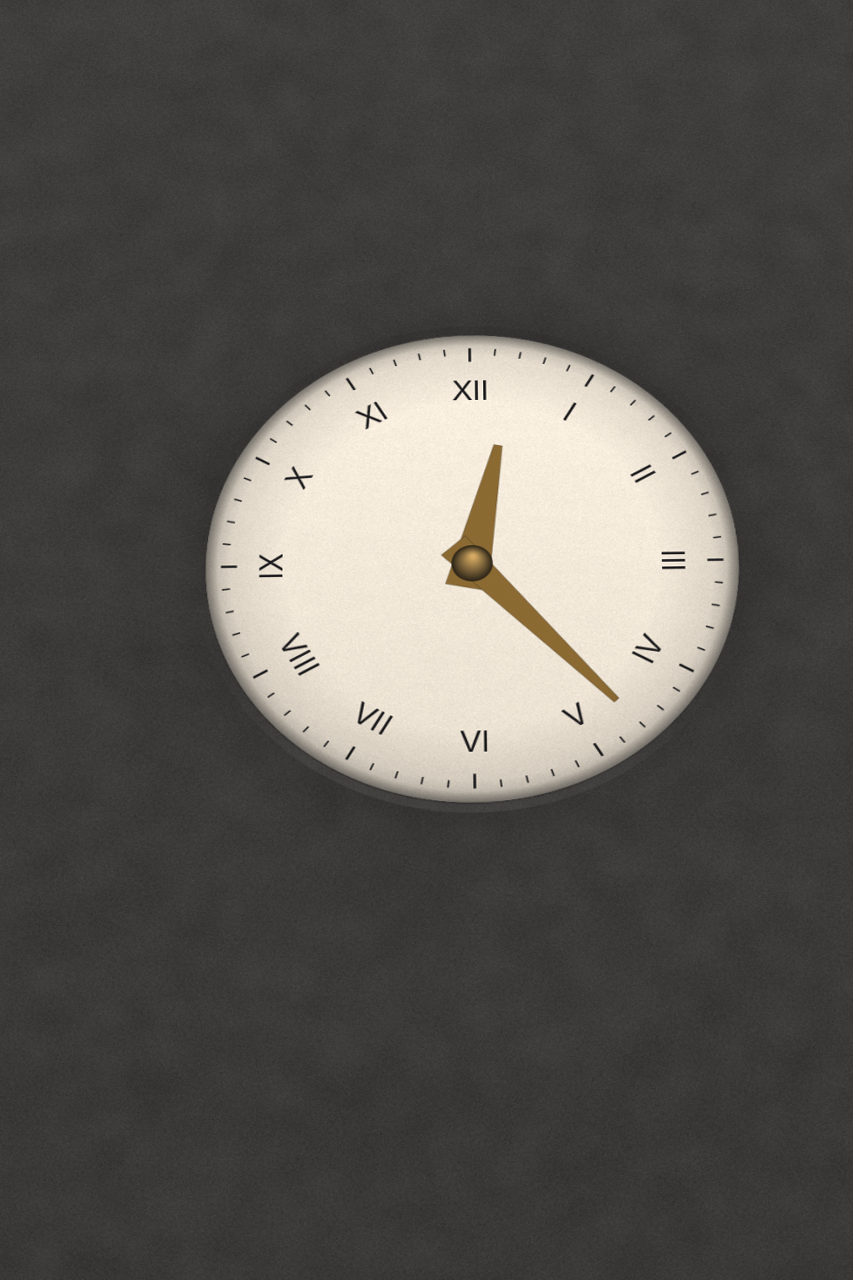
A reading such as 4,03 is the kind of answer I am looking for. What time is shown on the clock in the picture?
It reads 12,23
